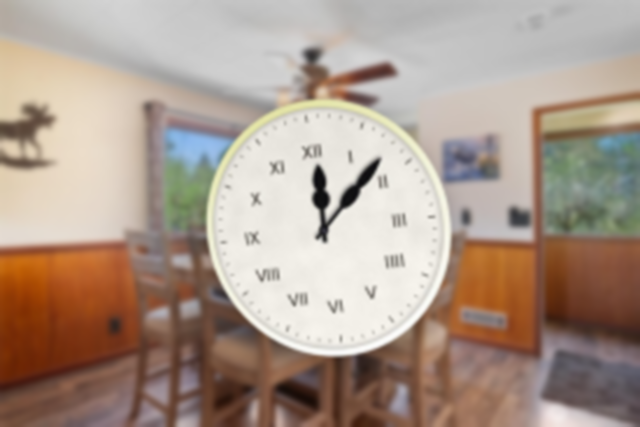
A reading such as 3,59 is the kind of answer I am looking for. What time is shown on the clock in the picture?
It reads 12,08
